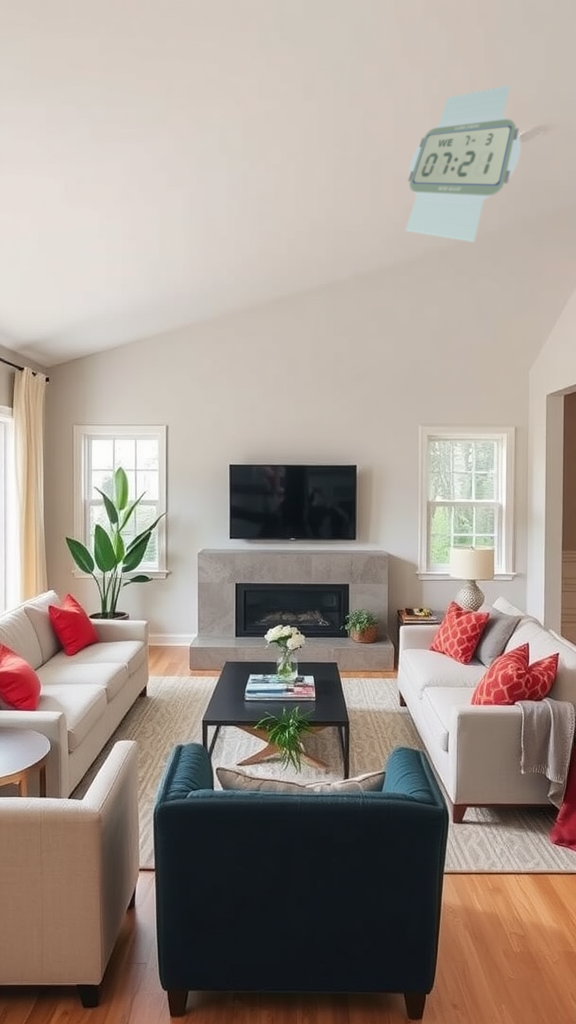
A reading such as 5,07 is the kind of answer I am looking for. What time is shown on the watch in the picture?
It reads 7,21
